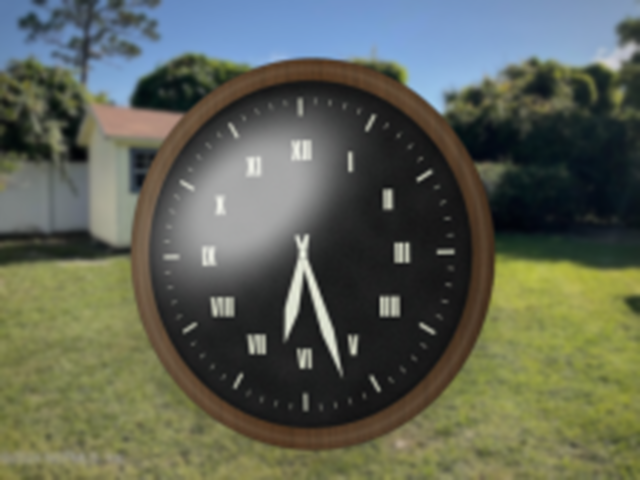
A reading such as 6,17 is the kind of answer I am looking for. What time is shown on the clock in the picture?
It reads 6,27
